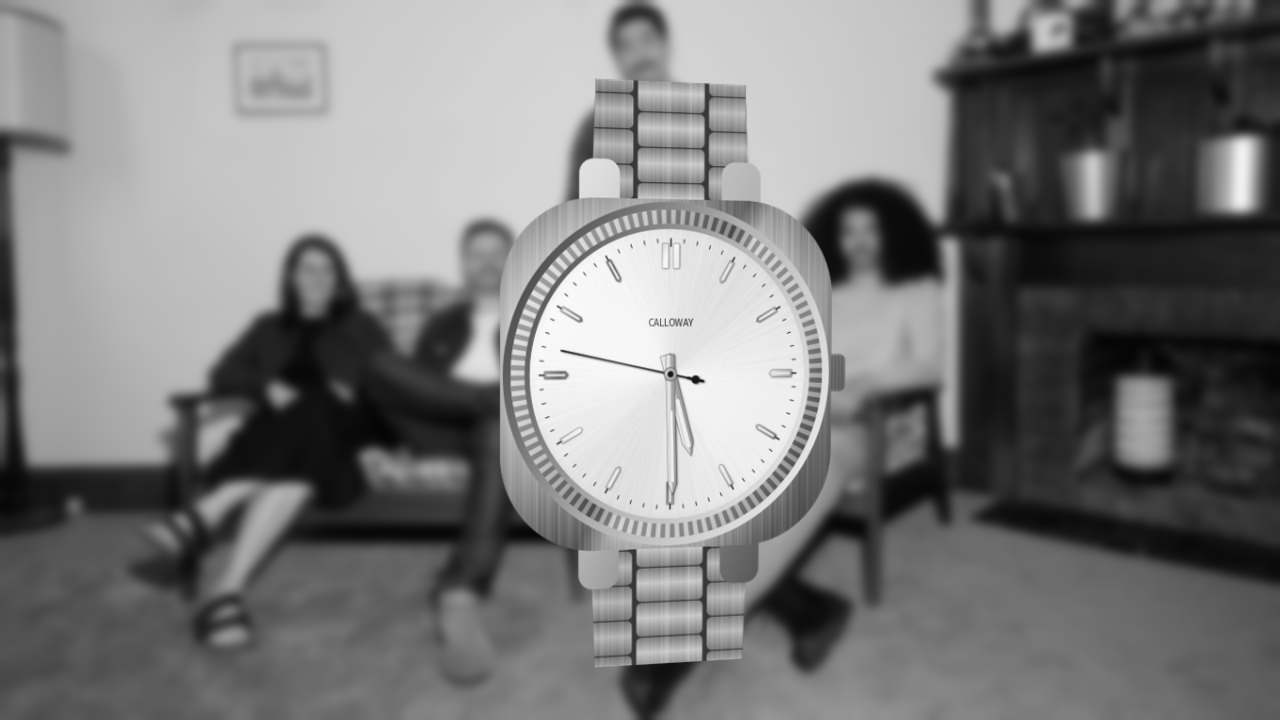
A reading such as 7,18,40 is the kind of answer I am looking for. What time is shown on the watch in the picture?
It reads 5,29,47
